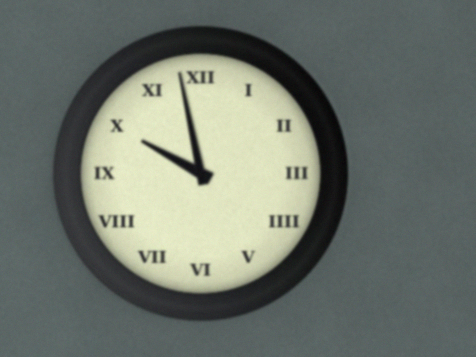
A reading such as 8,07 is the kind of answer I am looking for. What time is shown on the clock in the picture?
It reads 9,58
